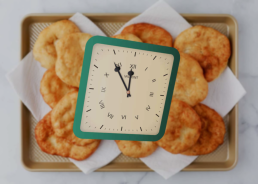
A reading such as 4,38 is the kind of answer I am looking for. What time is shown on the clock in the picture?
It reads 11,54
